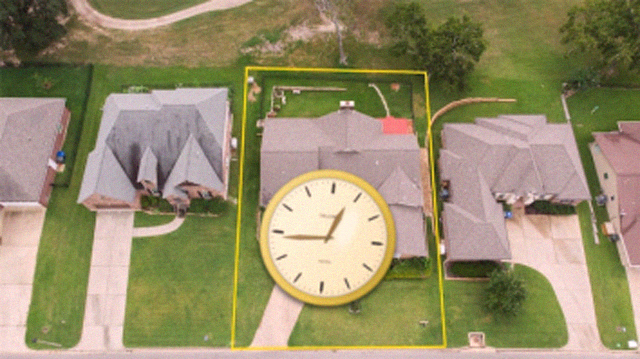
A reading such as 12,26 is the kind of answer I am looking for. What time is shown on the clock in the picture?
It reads 12,44
